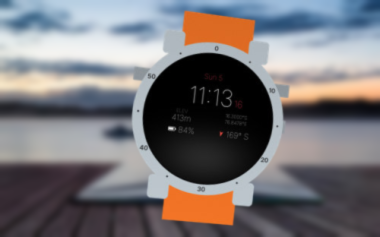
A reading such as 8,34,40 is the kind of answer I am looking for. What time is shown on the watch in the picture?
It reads 11,13,16
